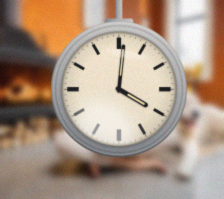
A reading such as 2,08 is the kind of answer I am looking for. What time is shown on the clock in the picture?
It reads 4,01
